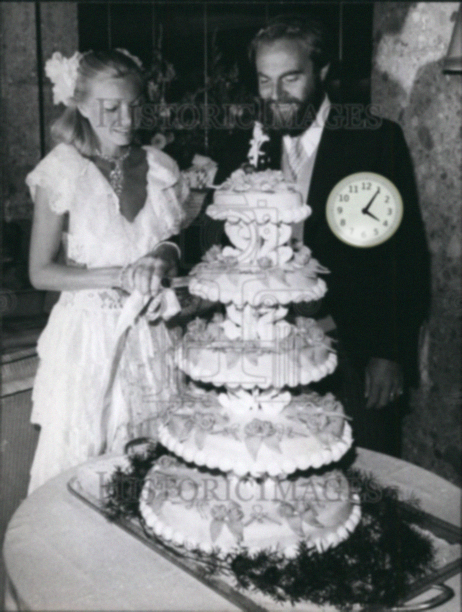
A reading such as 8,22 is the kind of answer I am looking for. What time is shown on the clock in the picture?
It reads 4,05
